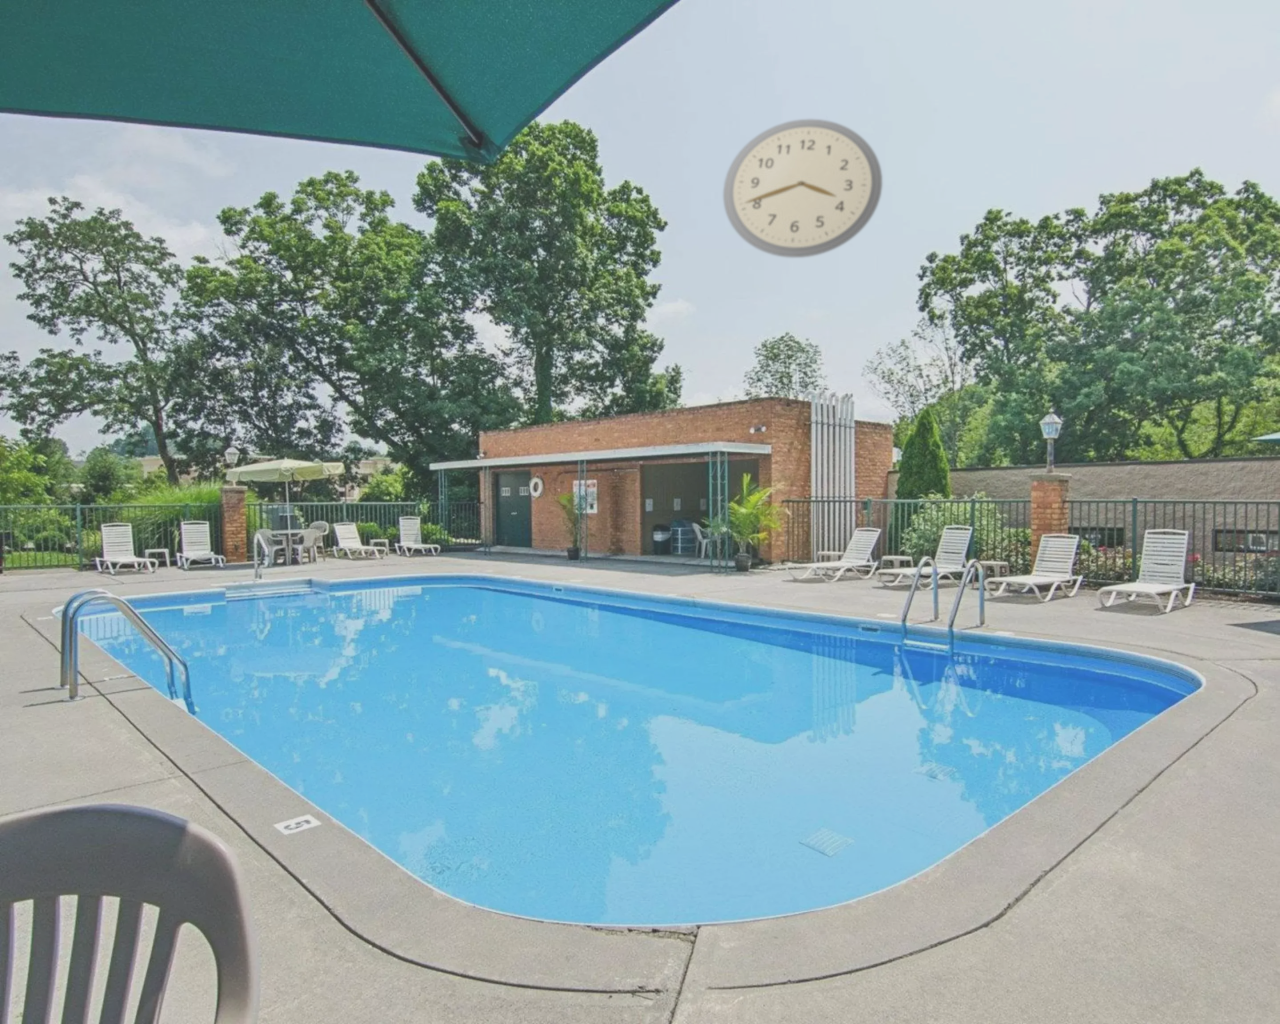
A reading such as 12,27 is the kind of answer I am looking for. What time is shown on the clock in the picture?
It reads 3,41
